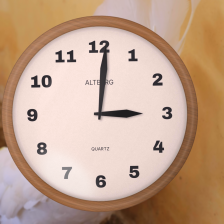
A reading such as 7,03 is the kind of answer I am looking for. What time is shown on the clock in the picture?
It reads 3,01
